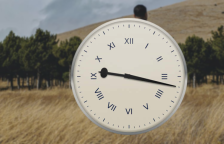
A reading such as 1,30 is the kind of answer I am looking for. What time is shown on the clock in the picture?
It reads 9,17
